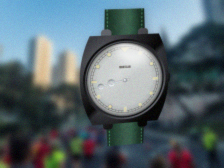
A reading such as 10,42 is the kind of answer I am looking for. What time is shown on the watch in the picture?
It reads 8,43
